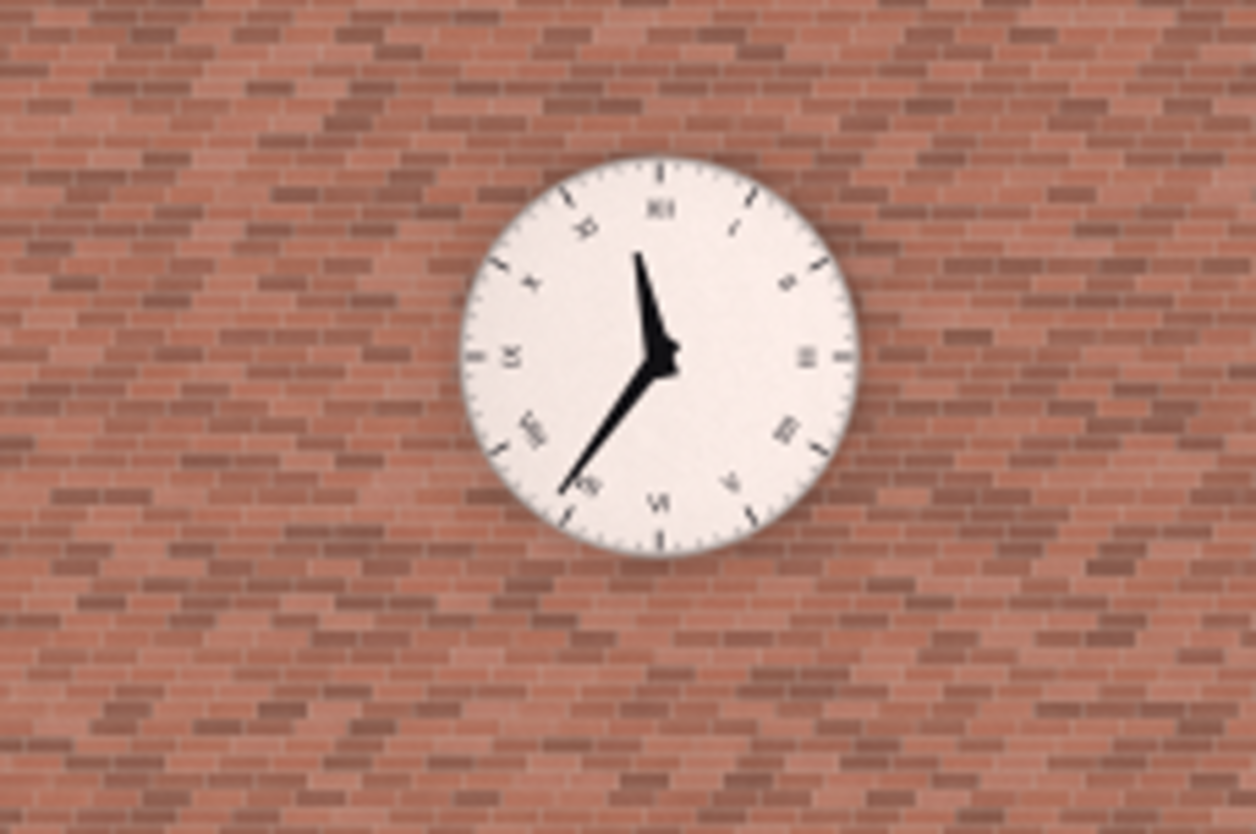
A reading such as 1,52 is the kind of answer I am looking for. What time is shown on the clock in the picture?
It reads 11,36
